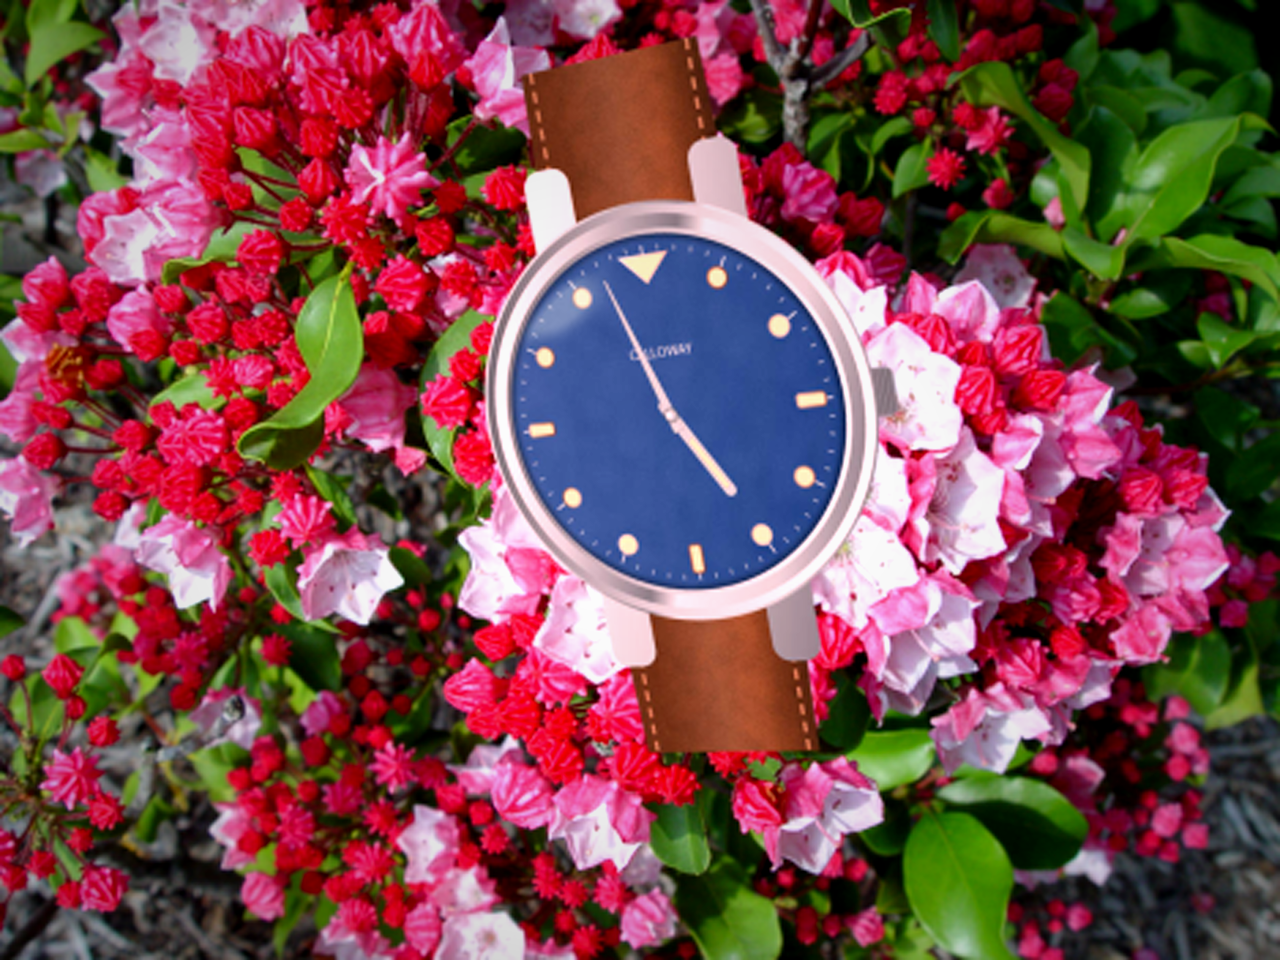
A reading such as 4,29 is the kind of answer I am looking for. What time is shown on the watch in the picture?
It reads 4,57
